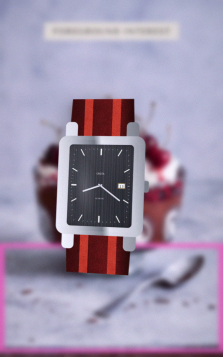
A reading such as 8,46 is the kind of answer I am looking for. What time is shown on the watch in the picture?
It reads 8,21
